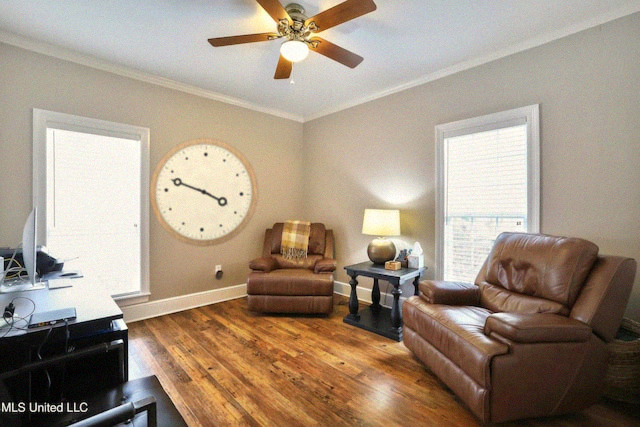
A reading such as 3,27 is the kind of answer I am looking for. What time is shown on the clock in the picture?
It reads 3,48
